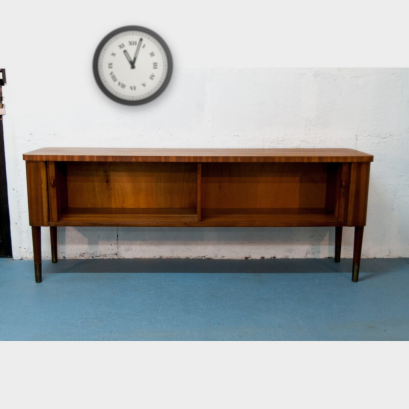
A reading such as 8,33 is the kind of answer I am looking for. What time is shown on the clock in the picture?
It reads 11,03
